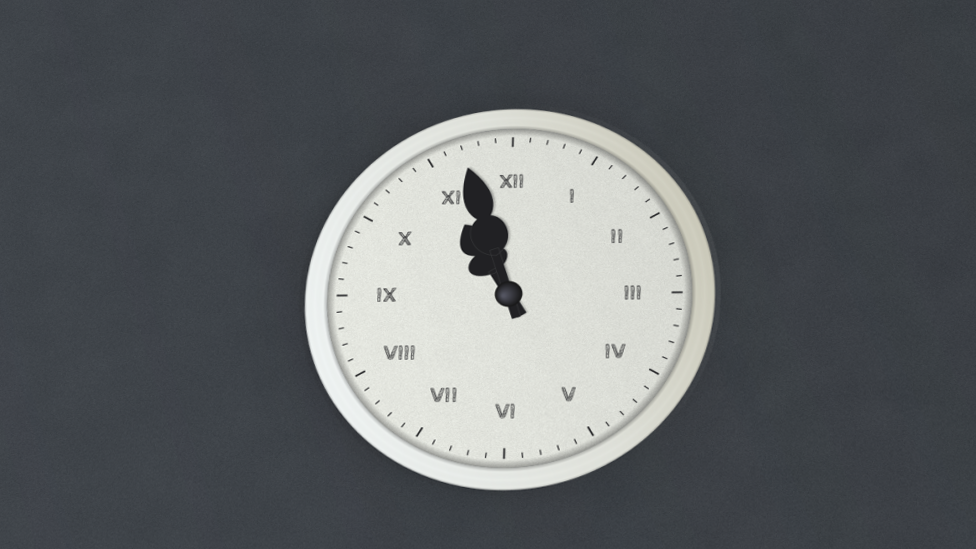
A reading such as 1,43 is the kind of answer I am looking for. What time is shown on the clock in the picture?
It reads 10,57
